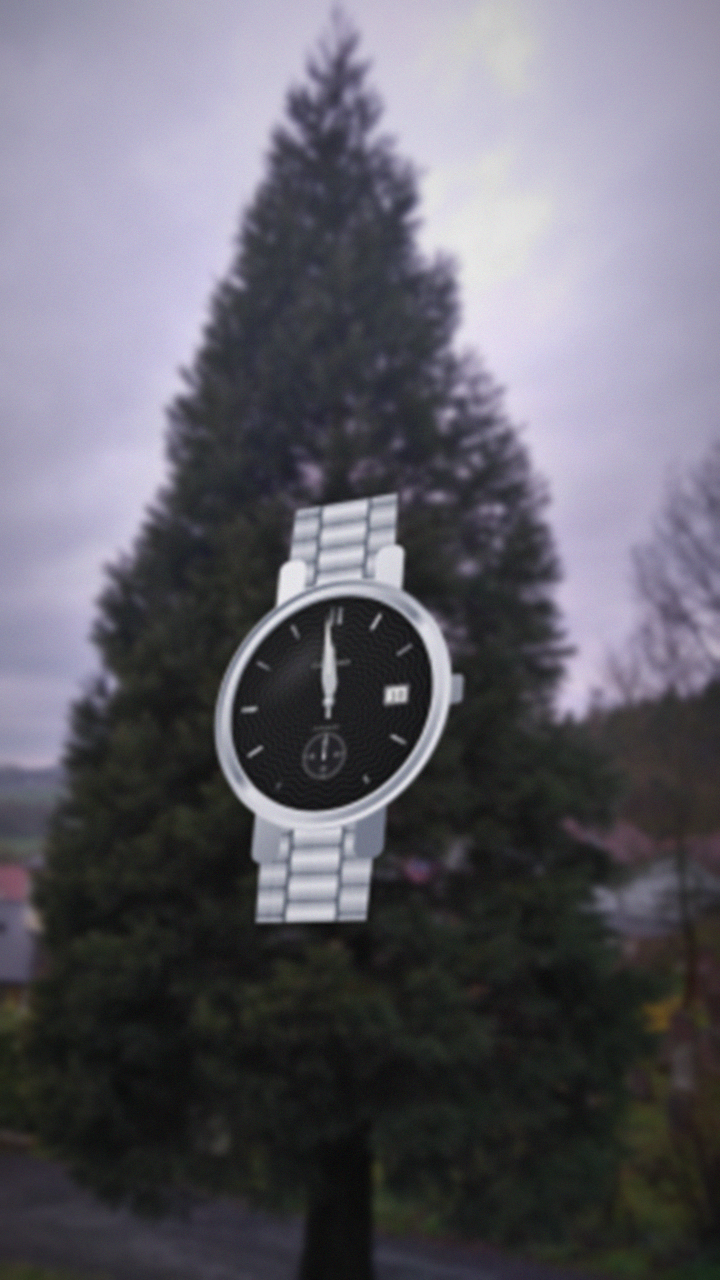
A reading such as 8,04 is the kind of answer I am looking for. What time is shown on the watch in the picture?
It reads 11,59
